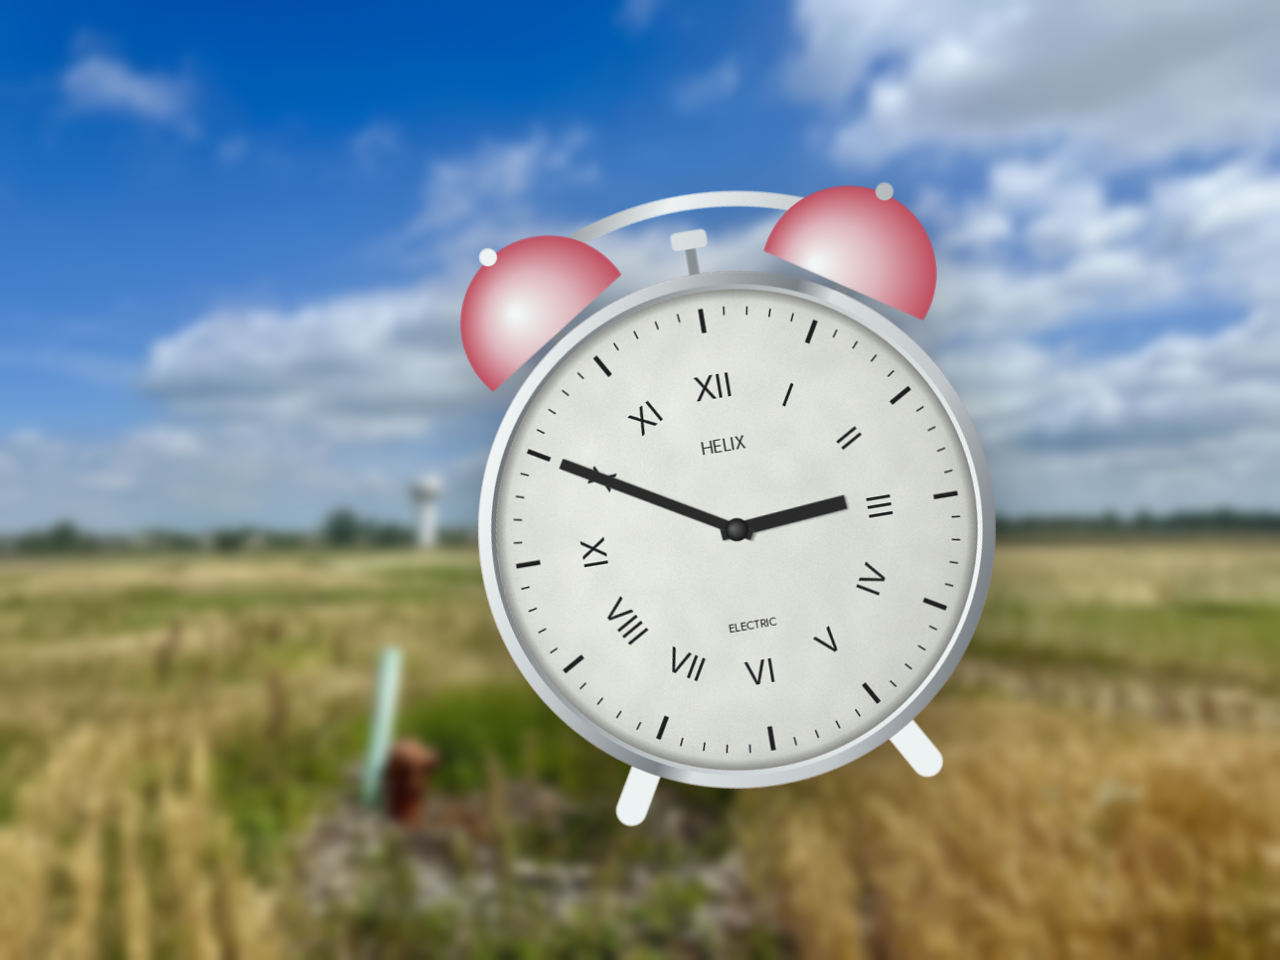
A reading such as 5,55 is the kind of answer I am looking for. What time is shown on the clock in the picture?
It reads 2,50
